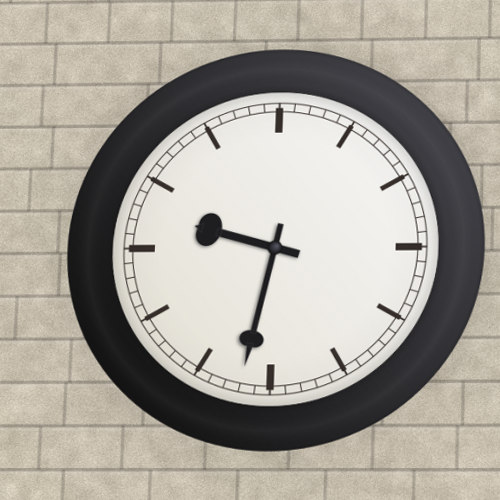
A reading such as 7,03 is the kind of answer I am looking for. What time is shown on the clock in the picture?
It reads 9,32
